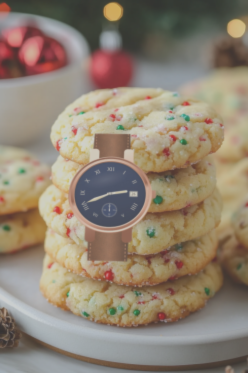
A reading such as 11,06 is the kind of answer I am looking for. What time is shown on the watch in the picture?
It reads 2,41
